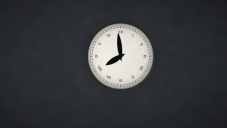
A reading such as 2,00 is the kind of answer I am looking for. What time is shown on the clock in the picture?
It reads 7,59
